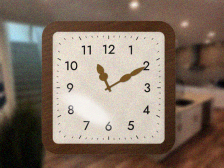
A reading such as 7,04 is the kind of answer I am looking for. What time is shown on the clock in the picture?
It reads 11,10
